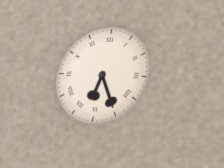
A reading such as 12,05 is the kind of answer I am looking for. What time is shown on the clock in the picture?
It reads 6,25
